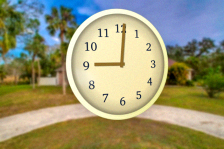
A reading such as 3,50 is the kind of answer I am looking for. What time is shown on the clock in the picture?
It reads 9,01
